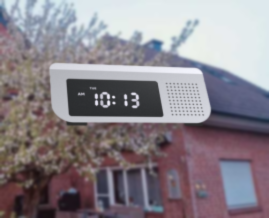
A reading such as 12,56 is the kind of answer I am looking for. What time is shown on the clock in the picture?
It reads 10,13
